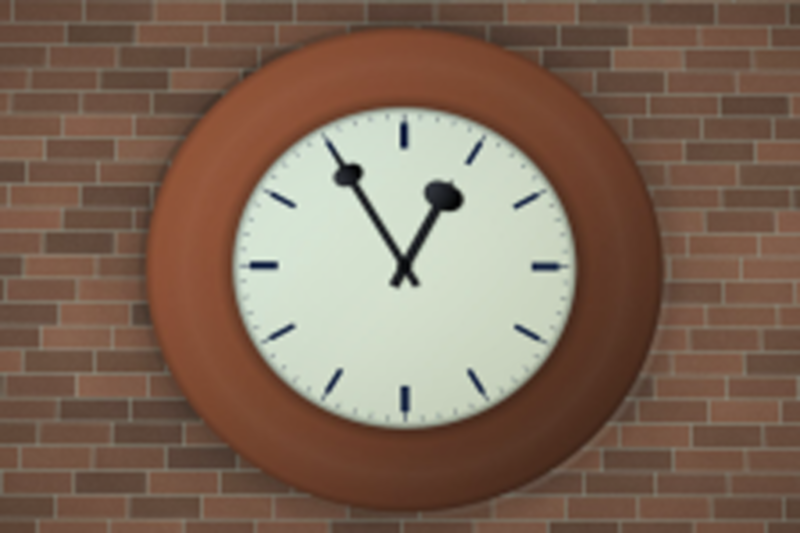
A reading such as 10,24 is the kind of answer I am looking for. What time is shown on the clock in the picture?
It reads 12,55
